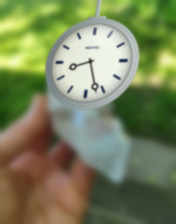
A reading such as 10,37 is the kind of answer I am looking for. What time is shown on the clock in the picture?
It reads 8,27
